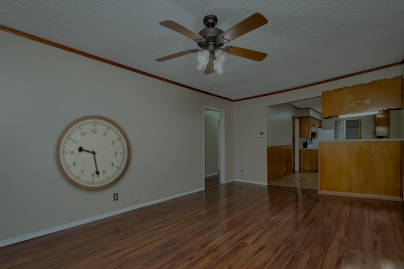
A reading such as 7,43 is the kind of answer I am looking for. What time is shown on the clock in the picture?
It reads 9,28
